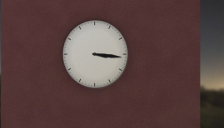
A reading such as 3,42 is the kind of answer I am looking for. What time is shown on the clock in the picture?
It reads 3,16
